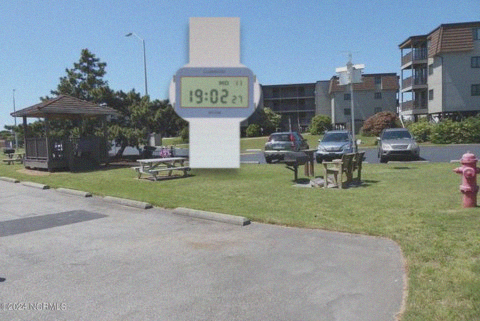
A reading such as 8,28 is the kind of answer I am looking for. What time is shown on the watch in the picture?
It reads 19,02
